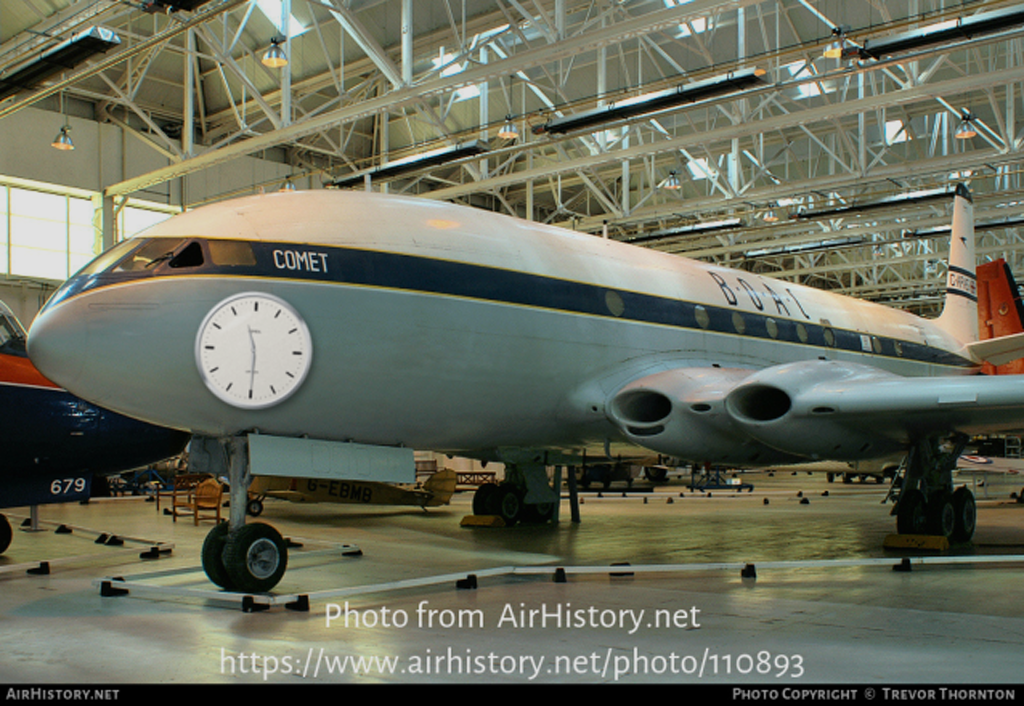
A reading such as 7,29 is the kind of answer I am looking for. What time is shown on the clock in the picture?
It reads 11,30
